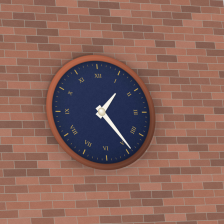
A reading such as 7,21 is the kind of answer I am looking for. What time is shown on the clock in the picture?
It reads 1,24
